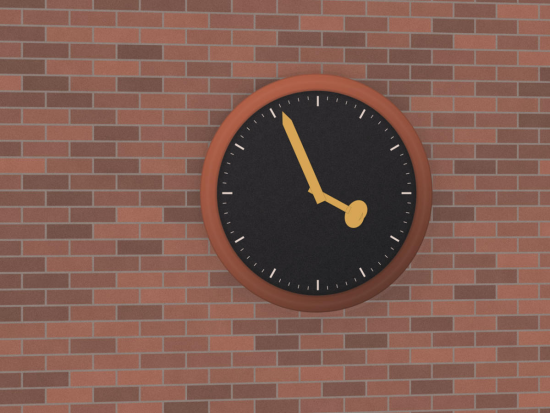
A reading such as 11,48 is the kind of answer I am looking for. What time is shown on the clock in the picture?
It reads 3,56
